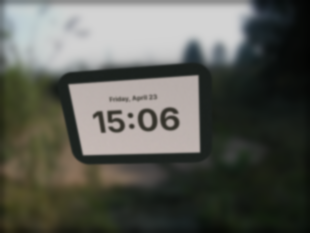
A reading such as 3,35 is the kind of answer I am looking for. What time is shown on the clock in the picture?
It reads 15,06
